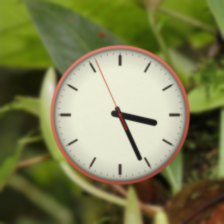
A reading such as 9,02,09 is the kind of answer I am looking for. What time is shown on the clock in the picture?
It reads 3,25,56
